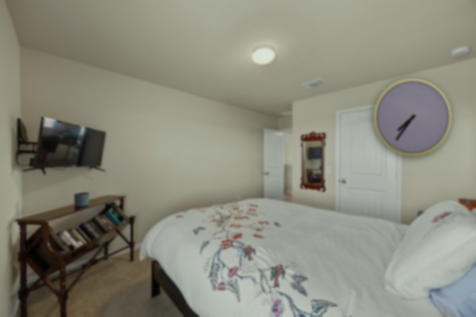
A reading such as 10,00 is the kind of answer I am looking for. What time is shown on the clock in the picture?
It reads 7,36
